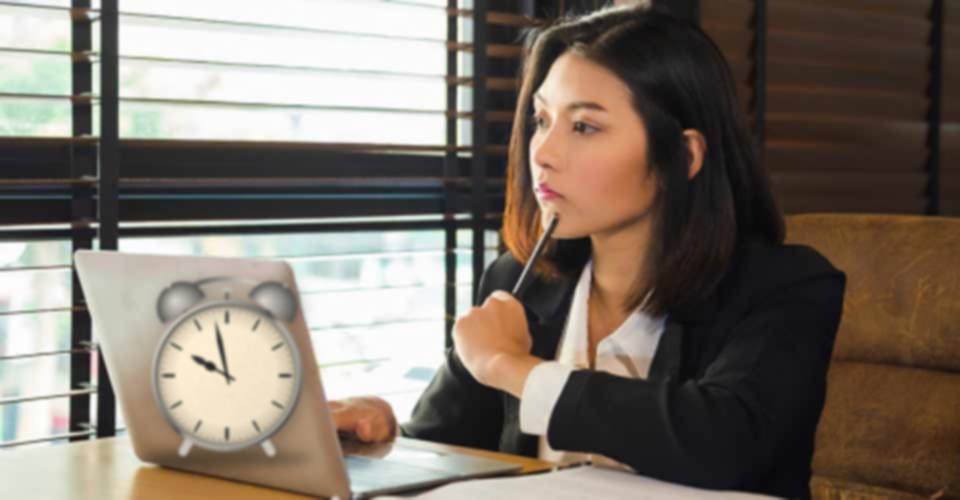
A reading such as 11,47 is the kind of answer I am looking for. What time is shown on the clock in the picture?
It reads 9,58
